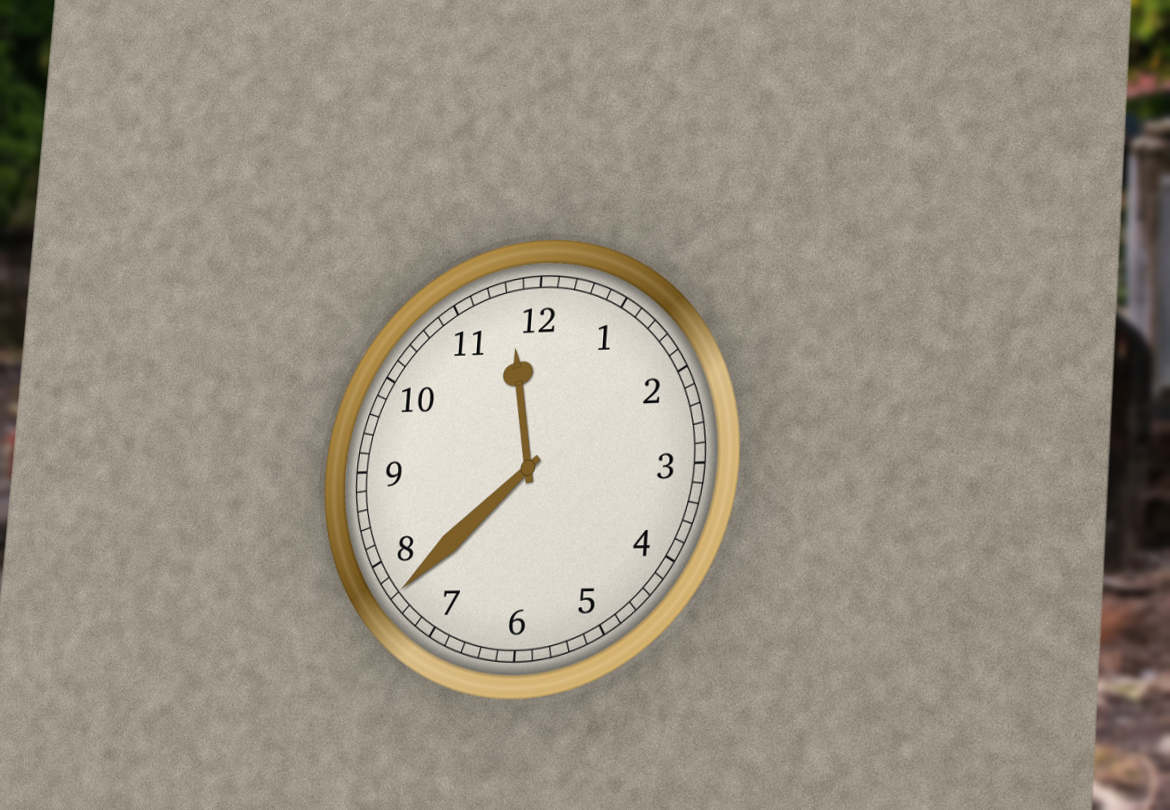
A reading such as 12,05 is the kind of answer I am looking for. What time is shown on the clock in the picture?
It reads 11,38
